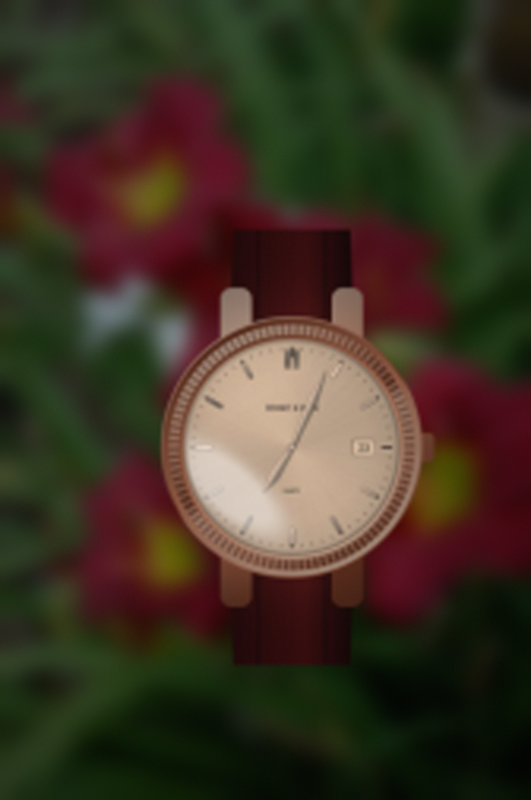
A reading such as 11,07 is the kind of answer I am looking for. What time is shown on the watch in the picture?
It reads 7,04
